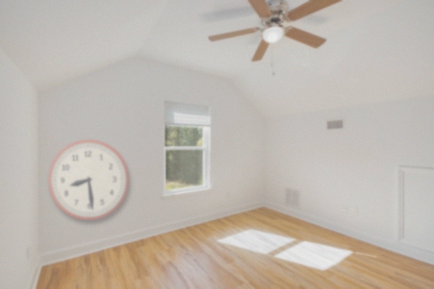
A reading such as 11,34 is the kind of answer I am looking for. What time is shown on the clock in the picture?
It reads 8,29
